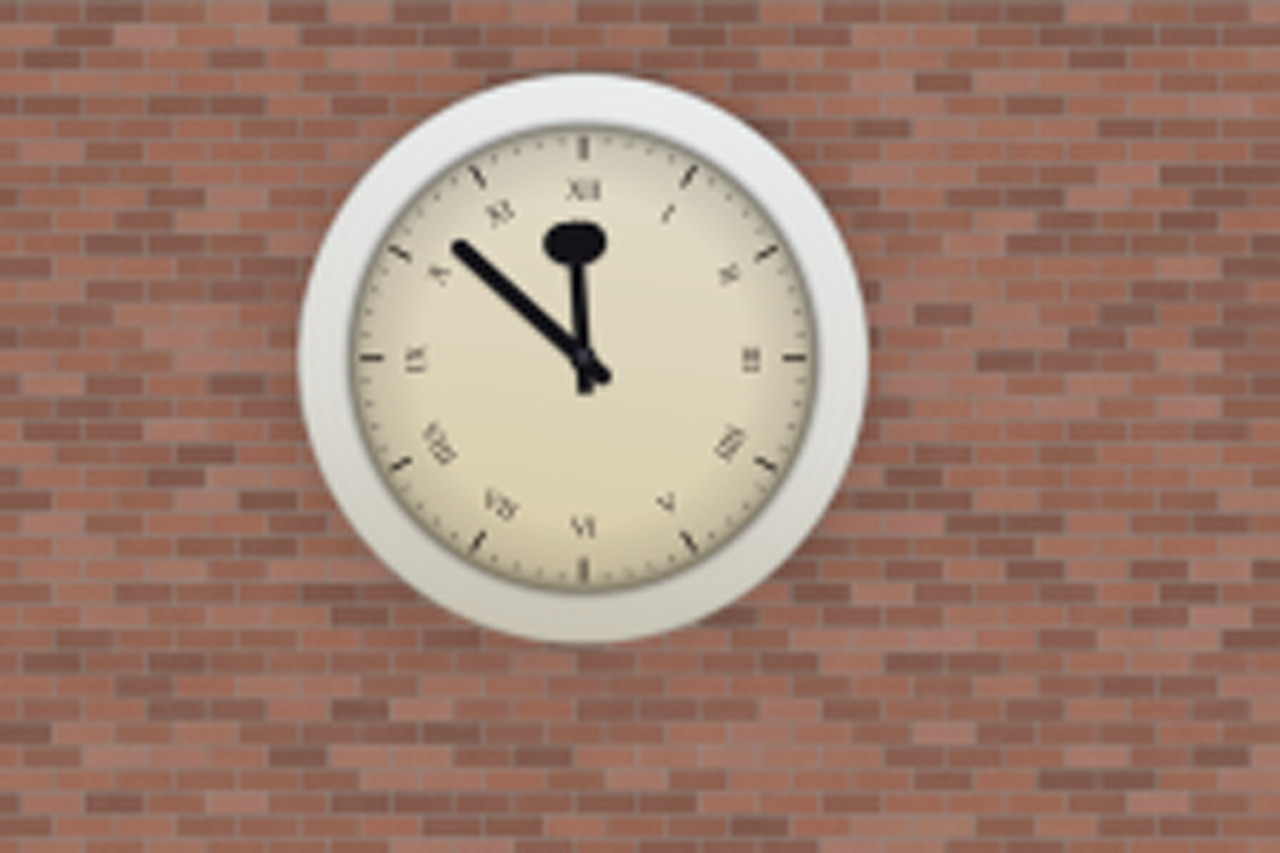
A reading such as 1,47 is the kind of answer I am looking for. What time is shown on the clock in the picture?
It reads 11,52
